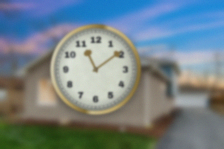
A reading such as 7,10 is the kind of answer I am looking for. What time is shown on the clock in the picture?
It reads 11,09
